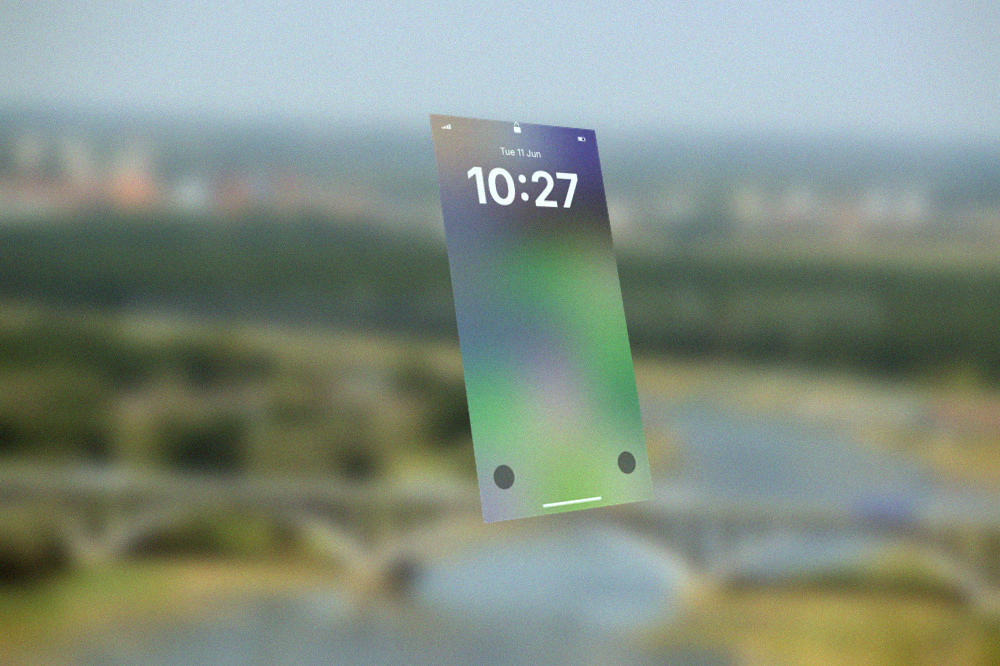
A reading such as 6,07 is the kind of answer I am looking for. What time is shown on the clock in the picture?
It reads 10,27
